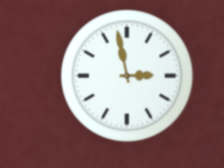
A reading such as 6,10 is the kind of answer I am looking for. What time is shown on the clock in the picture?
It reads 2,58
